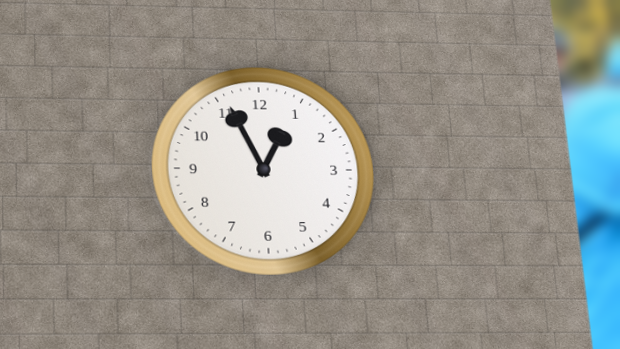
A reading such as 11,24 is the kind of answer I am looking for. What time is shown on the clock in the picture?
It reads 12,56
